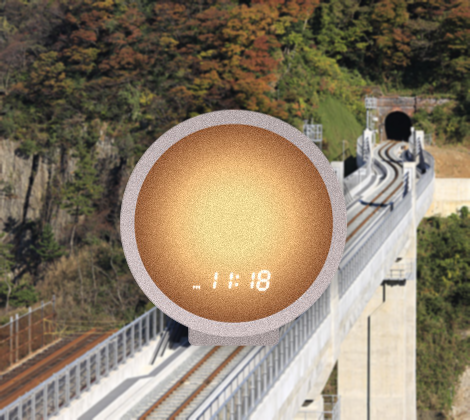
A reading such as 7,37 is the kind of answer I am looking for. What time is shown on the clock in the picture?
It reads 11,18
